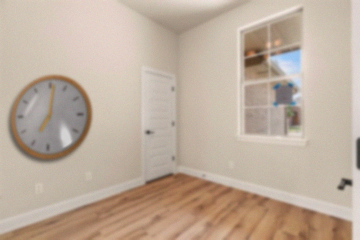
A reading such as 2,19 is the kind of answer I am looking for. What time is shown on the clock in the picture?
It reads 7,01
